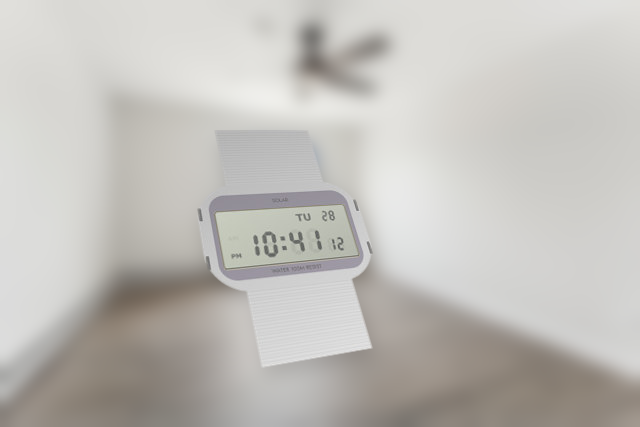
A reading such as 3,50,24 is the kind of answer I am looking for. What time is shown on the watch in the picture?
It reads 10,41,12
